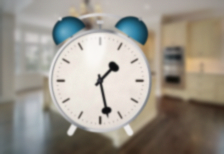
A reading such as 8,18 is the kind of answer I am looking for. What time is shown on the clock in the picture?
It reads 1,28
